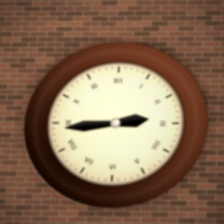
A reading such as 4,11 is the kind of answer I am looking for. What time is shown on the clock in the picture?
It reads 2,44
